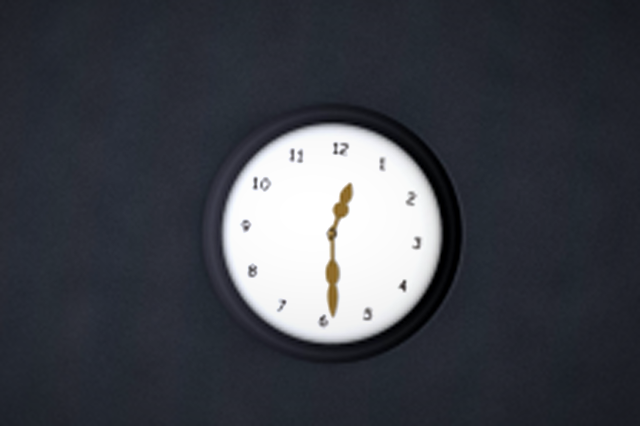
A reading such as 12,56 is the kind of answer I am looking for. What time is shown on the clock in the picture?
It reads 12,29
